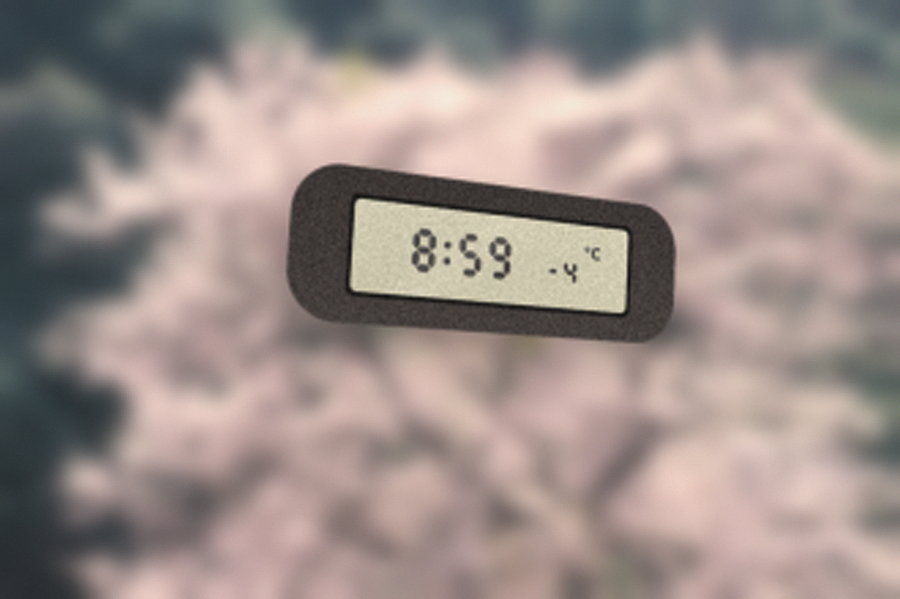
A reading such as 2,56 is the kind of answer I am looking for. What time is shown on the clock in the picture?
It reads 8,59
